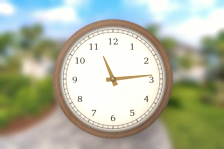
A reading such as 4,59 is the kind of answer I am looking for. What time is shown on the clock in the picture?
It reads 11,14
